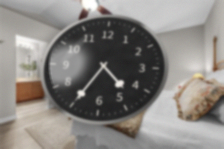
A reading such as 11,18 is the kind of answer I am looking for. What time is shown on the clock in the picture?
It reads 4,35
